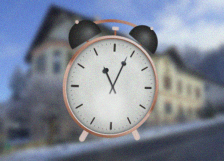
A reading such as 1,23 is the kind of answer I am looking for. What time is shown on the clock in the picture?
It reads 11,04
